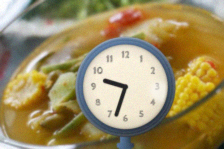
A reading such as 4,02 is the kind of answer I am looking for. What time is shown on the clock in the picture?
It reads 9,33
